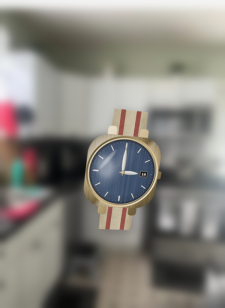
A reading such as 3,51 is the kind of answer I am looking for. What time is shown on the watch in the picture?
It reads 3,00
